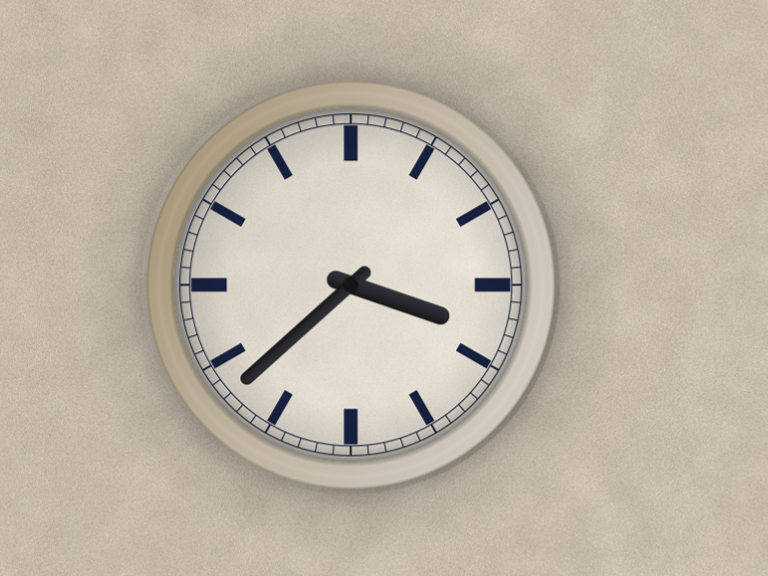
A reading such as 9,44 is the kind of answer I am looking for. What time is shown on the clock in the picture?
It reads 3,38
